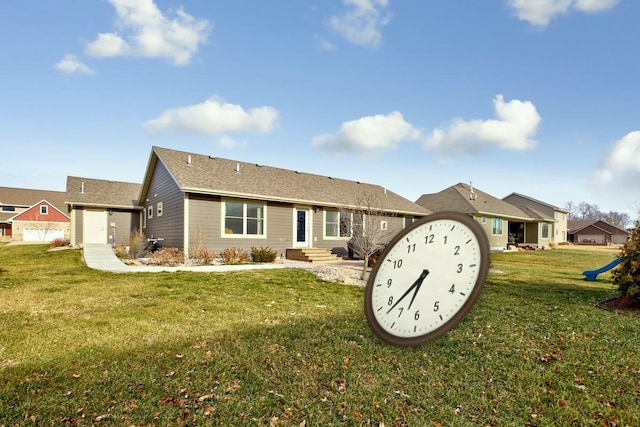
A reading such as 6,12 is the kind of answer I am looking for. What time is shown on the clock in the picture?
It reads 6,38
